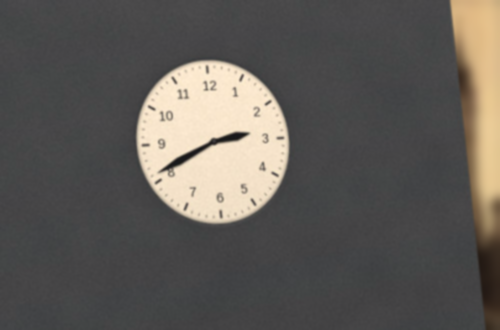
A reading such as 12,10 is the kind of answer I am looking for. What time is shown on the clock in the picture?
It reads 2,41
